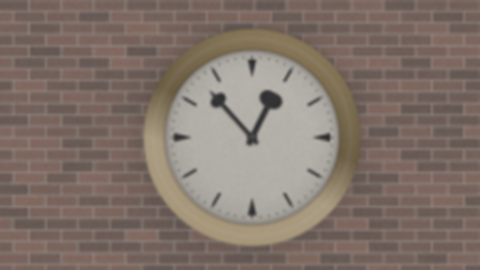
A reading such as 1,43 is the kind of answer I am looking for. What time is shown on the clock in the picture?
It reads 12,53
